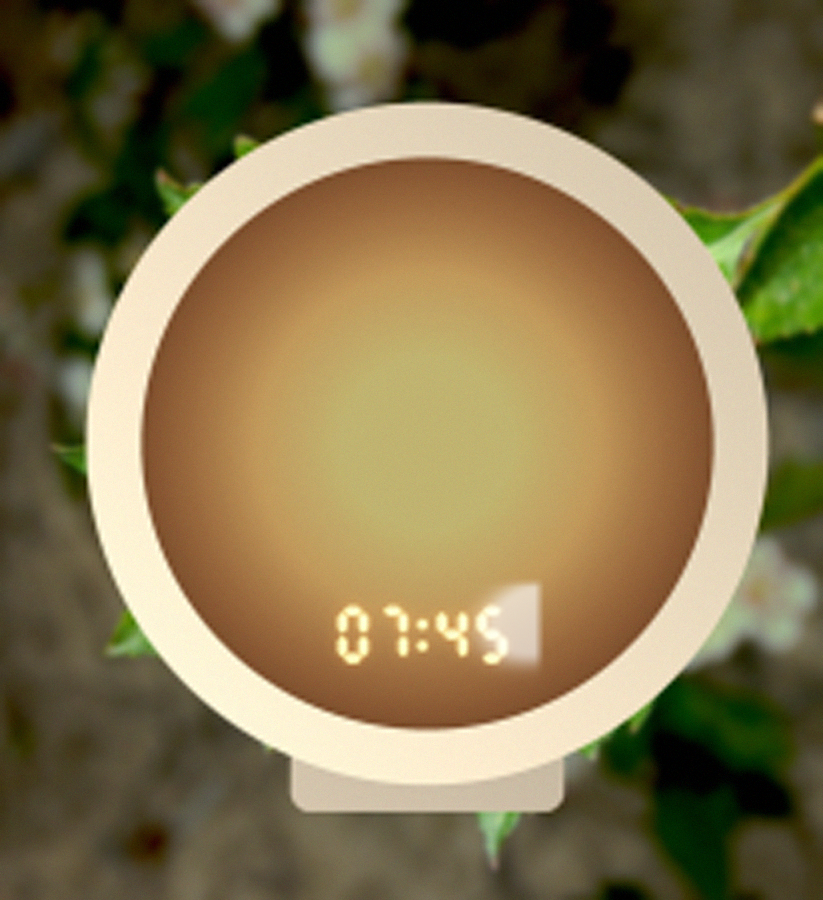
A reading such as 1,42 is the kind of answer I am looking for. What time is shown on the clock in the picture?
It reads 7,45
